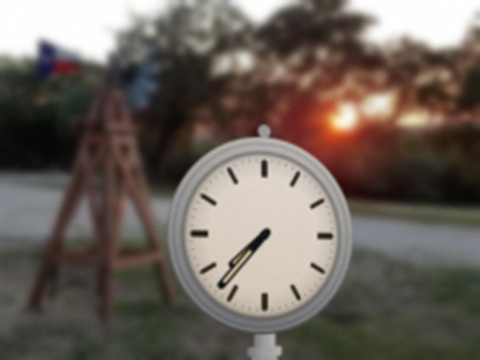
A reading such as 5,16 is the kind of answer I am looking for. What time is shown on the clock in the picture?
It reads 7,37
